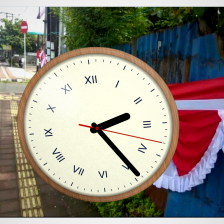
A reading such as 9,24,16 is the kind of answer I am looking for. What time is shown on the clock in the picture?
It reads 2,24,18
